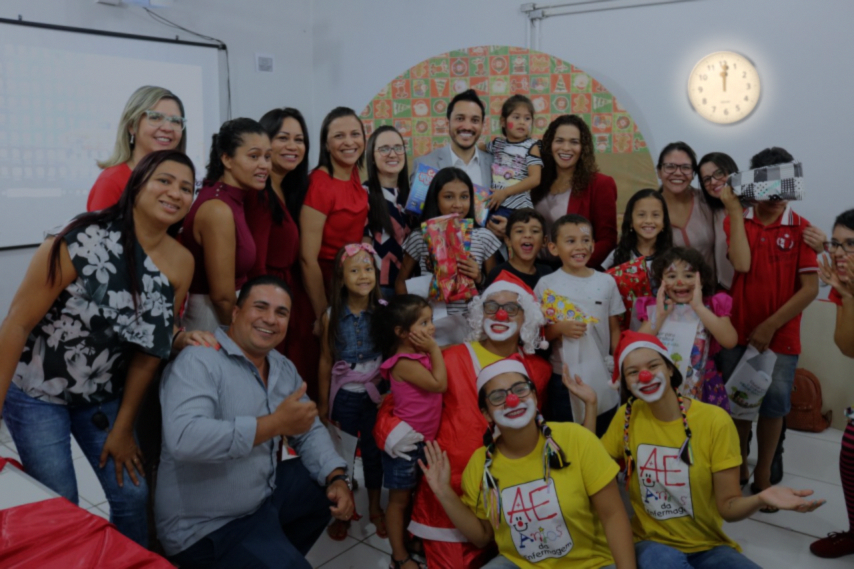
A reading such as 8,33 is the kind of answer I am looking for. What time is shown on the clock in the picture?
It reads 12,01
